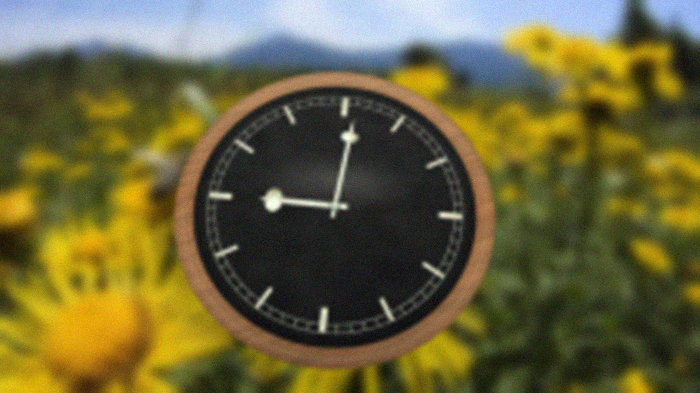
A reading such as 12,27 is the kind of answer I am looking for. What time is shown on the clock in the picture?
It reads 9,01
